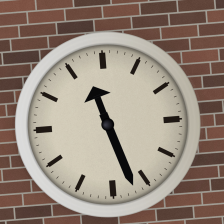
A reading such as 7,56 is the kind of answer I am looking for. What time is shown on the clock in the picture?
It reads 11,27
